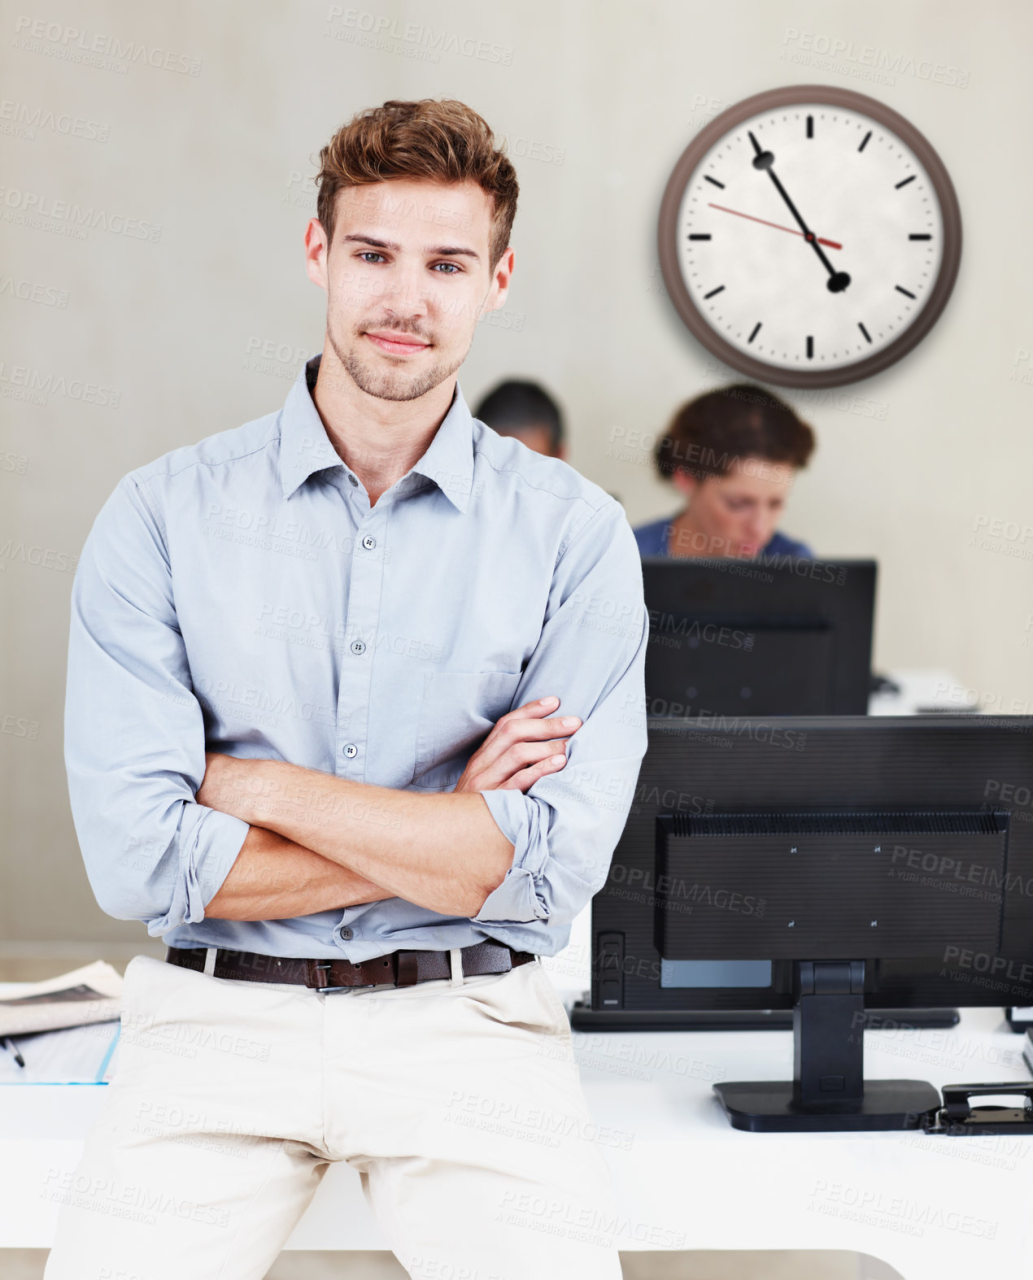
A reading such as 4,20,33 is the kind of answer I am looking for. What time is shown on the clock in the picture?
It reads 4,54,48
